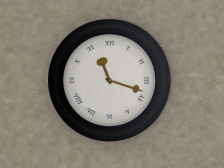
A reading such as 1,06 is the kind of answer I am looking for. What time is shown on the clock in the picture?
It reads 11,18
